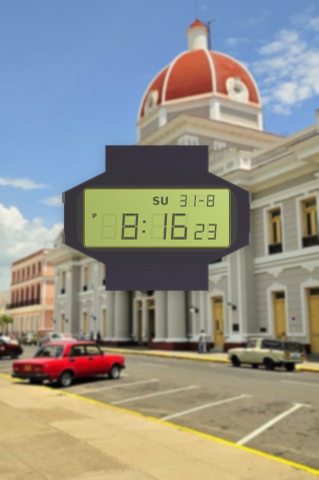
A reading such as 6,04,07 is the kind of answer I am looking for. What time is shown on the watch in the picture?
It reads 8,16,23
